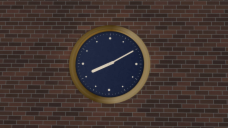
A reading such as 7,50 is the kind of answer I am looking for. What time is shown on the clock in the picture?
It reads 8,10
